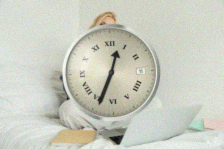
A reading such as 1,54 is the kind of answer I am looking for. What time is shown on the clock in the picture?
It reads 12,34
